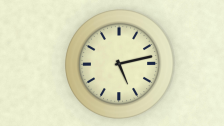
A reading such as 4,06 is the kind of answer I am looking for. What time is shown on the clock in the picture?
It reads 5,13
